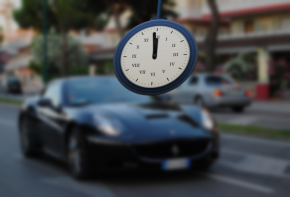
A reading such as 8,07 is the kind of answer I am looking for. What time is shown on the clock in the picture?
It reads 11,59
